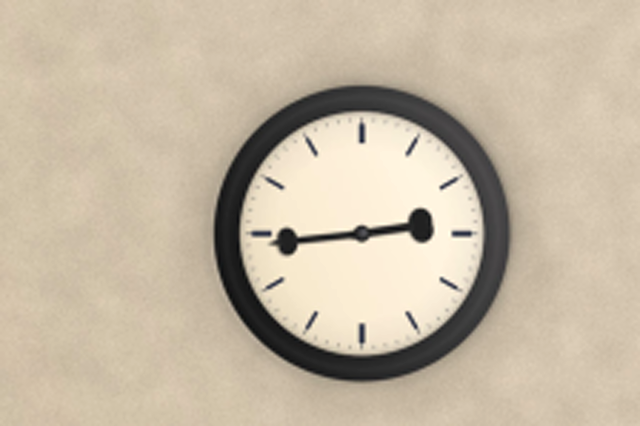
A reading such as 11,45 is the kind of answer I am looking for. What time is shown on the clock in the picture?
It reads 2,44
